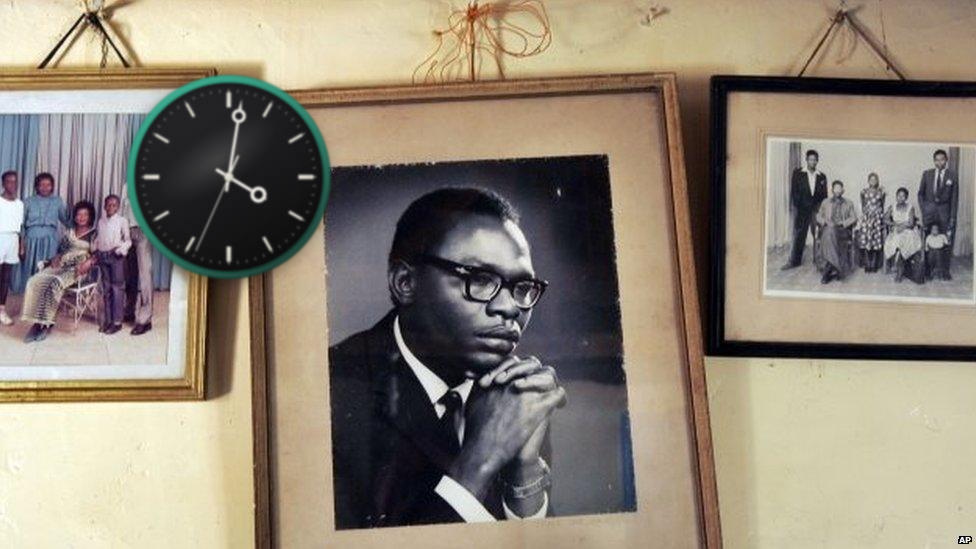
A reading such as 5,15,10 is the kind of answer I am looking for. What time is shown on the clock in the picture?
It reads 4,01,34
